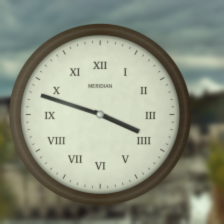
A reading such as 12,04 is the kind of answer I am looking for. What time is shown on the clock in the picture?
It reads 3,48
